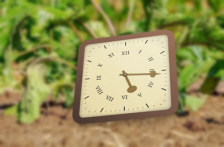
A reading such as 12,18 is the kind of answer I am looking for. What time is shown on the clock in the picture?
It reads 5,16
